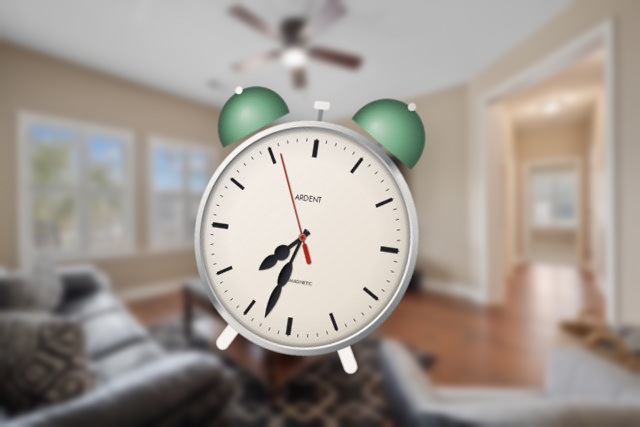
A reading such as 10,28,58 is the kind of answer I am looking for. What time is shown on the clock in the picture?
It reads 7,32,56
